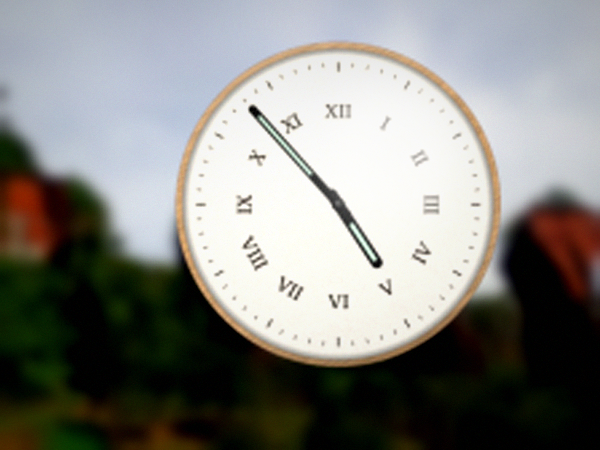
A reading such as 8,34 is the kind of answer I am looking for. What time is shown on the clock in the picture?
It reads 4,53
